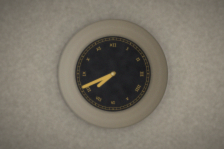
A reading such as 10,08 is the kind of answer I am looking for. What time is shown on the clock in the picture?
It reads 7,41
